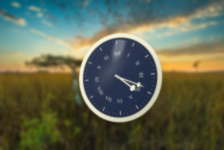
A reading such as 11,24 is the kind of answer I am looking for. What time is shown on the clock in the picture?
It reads 4,19
